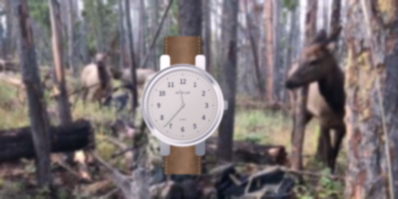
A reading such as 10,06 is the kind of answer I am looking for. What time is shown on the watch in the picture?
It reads 11,37
